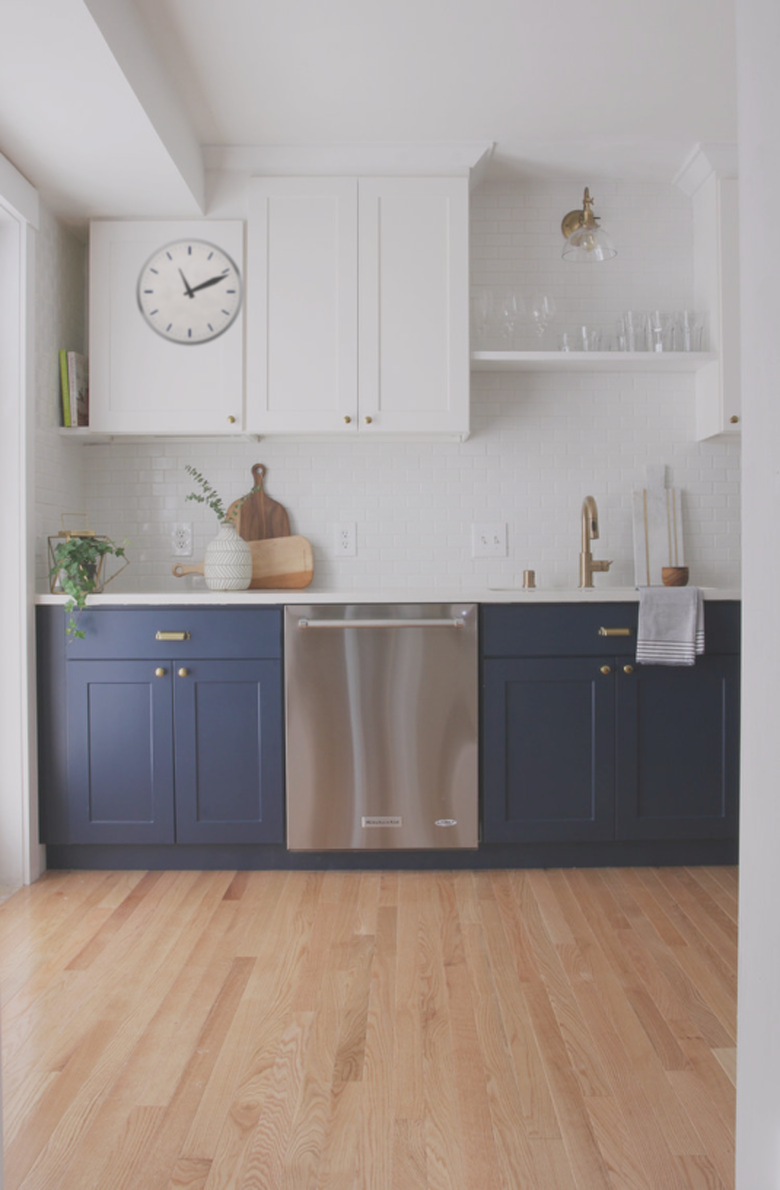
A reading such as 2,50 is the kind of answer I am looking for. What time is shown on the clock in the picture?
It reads 11,11
